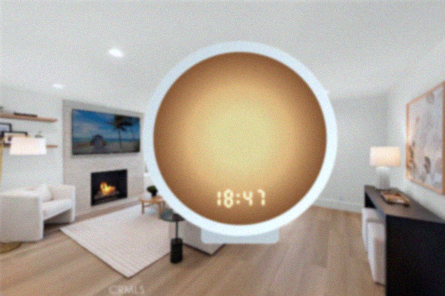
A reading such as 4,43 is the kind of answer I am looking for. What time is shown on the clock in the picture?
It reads 18,47
